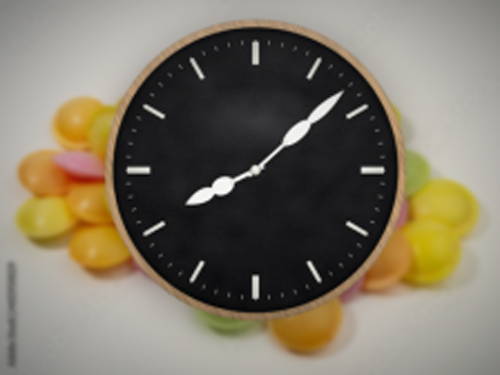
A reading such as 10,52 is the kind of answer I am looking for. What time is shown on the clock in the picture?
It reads 8,08
